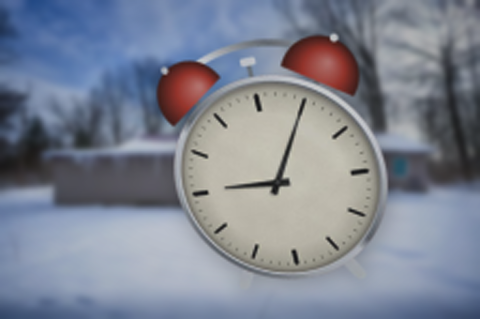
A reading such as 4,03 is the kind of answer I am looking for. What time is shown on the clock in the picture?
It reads 9,05
